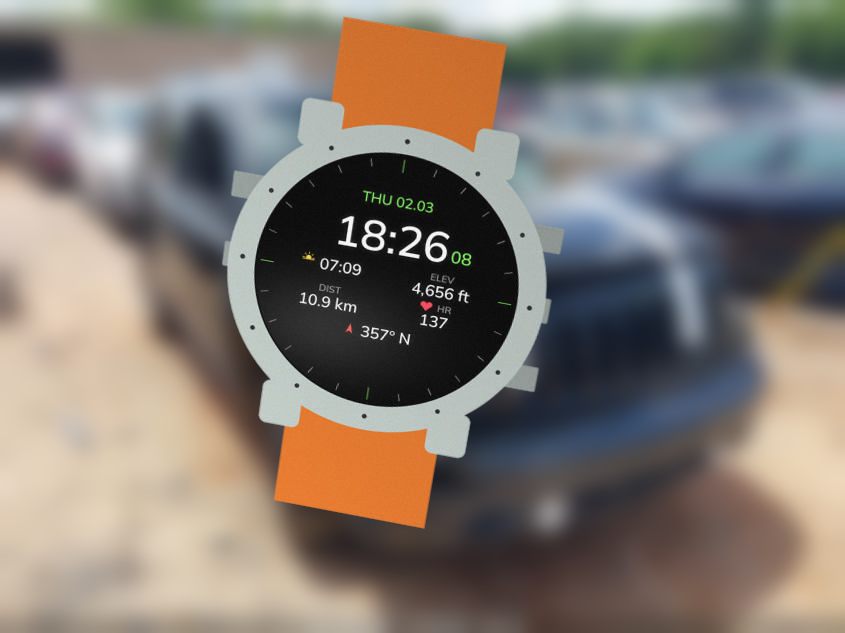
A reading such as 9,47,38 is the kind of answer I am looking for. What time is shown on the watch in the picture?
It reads 18,26,08
